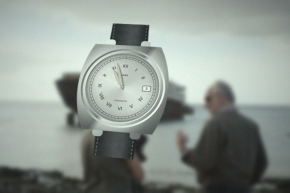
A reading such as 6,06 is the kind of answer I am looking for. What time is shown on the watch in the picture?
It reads 10,57
